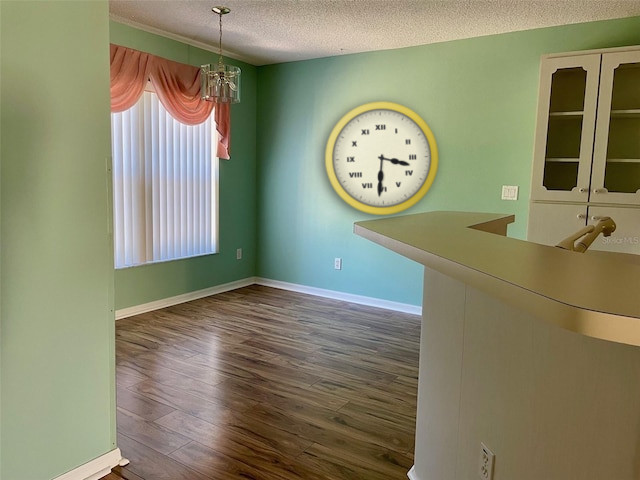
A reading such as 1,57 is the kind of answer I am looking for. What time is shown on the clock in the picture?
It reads 3,31
